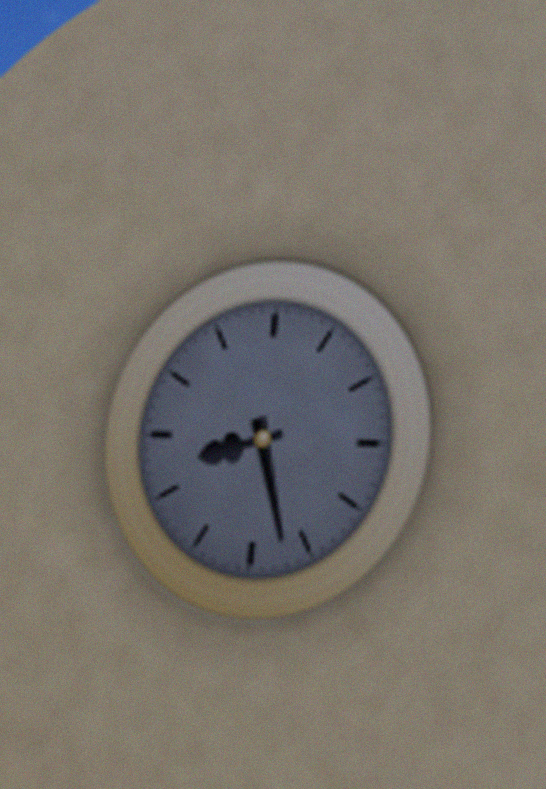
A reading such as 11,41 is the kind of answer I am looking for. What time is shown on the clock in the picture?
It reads 8,27
